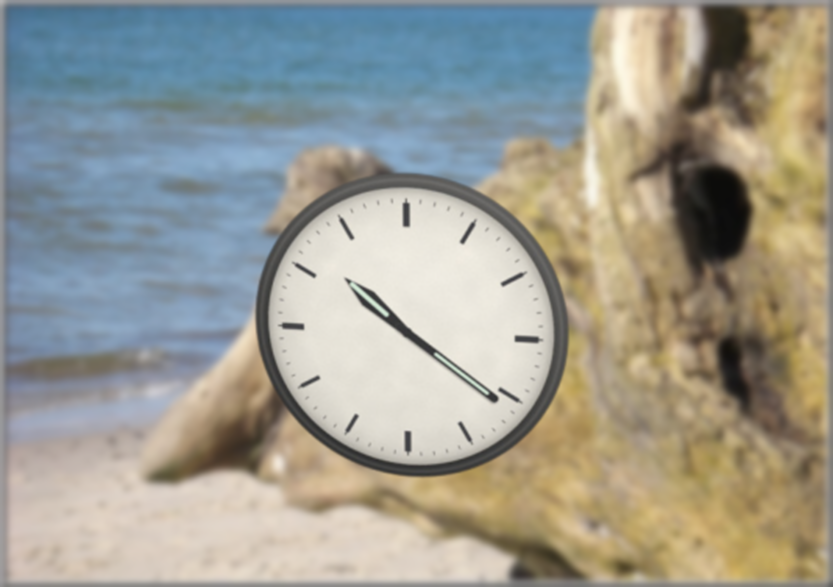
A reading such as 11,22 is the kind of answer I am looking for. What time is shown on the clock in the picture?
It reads 10,21
